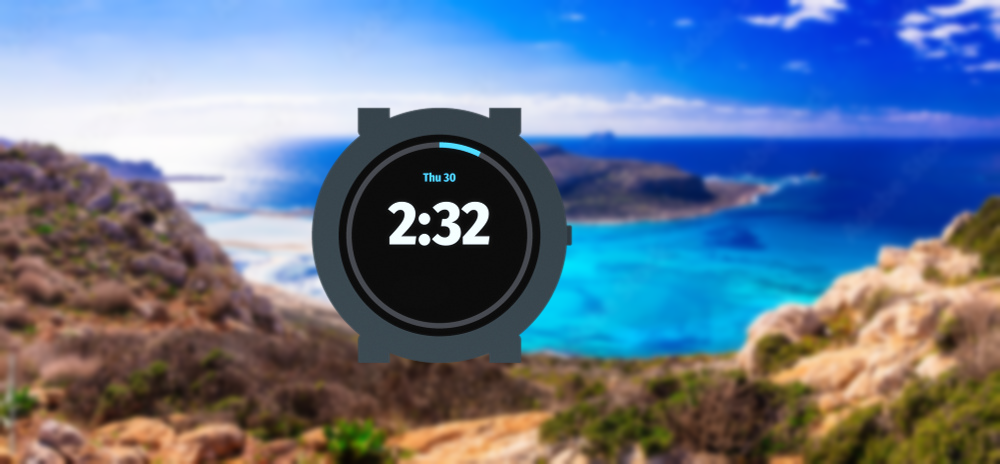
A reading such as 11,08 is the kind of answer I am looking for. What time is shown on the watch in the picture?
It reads 2,32
